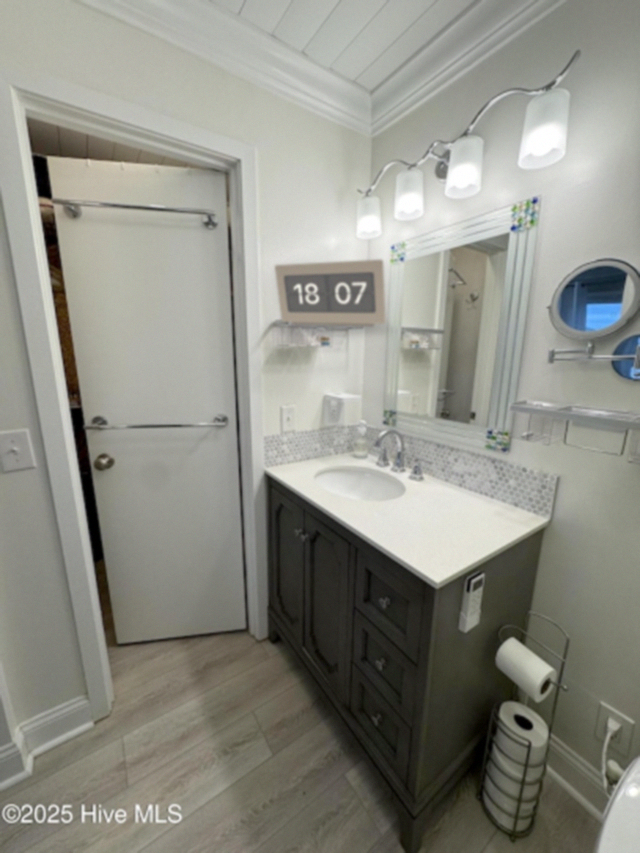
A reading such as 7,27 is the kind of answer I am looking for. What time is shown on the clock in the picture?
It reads 18,07
